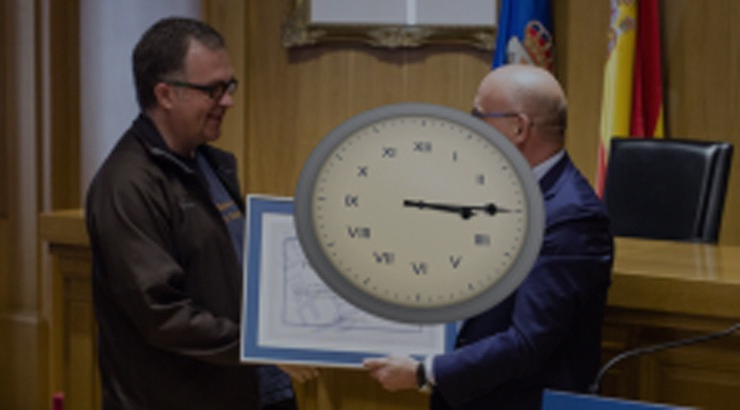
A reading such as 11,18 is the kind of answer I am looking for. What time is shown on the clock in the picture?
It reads 3,15
